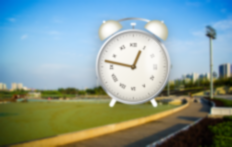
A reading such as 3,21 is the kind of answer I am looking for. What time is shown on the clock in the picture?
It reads 12,47
